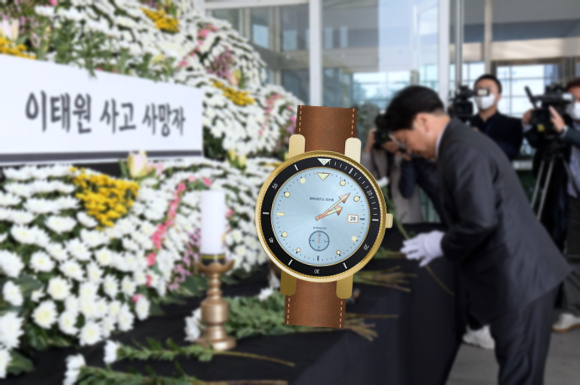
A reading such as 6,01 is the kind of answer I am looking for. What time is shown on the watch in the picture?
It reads 2,08
